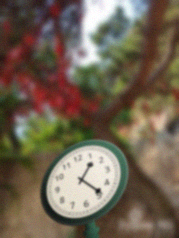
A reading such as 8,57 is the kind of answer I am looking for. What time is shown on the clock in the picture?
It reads 1,24
